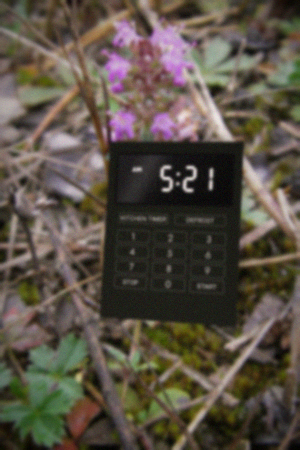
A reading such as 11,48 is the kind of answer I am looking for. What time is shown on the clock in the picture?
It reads 5,21
